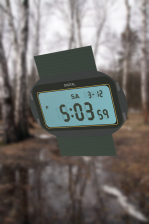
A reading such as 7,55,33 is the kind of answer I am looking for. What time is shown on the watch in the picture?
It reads 5,03,59
